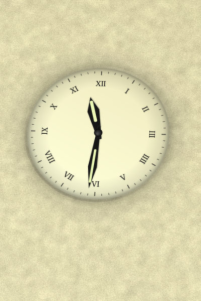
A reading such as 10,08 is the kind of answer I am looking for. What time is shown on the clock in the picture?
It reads 11,31
